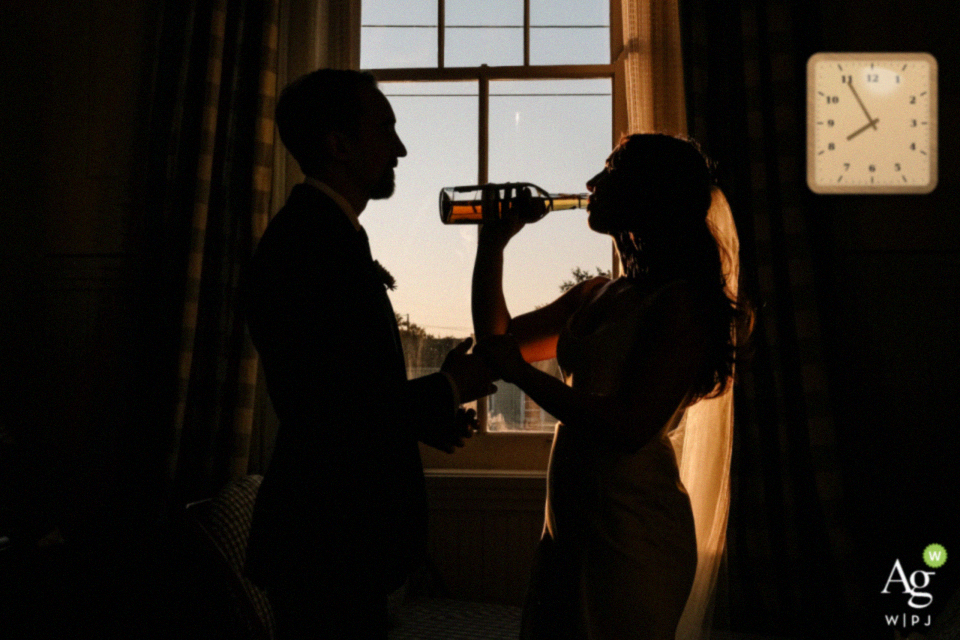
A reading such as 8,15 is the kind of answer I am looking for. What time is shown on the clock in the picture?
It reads 7,55
